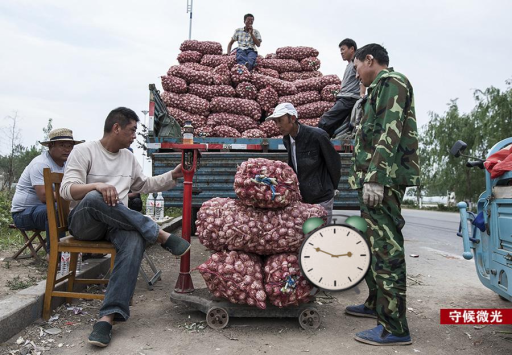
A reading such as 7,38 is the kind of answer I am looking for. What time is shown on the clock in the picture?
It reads 2,49
